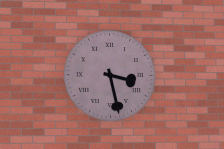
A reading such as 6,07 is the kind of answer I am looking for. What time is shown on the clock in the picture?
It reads 3,28
